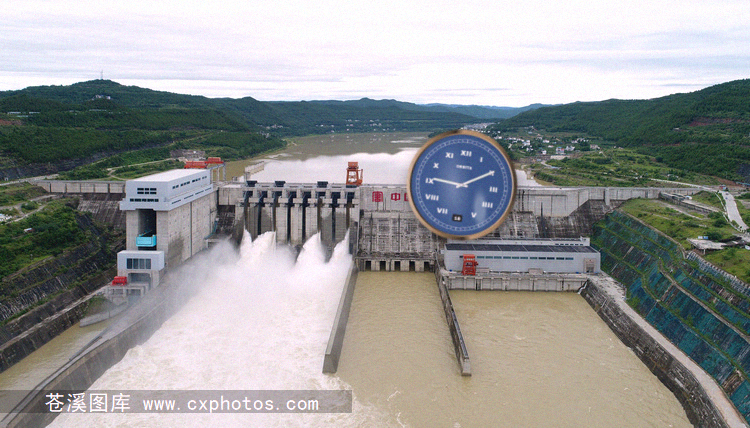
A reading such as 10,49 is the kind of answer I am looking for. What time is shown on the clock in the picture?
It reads 9,10
